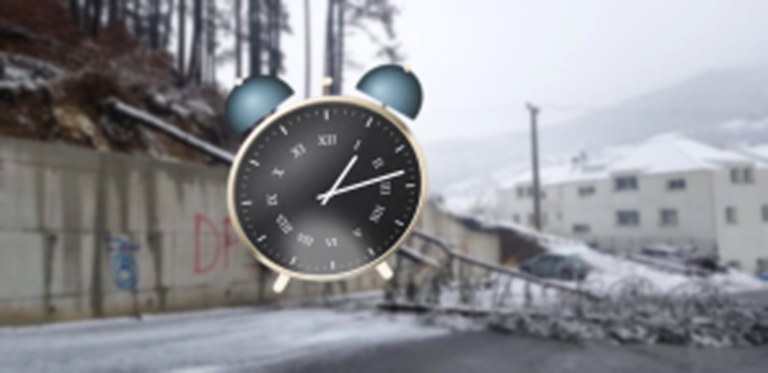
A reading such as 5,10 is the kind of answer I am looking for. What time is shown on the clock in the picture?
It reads 1,13
